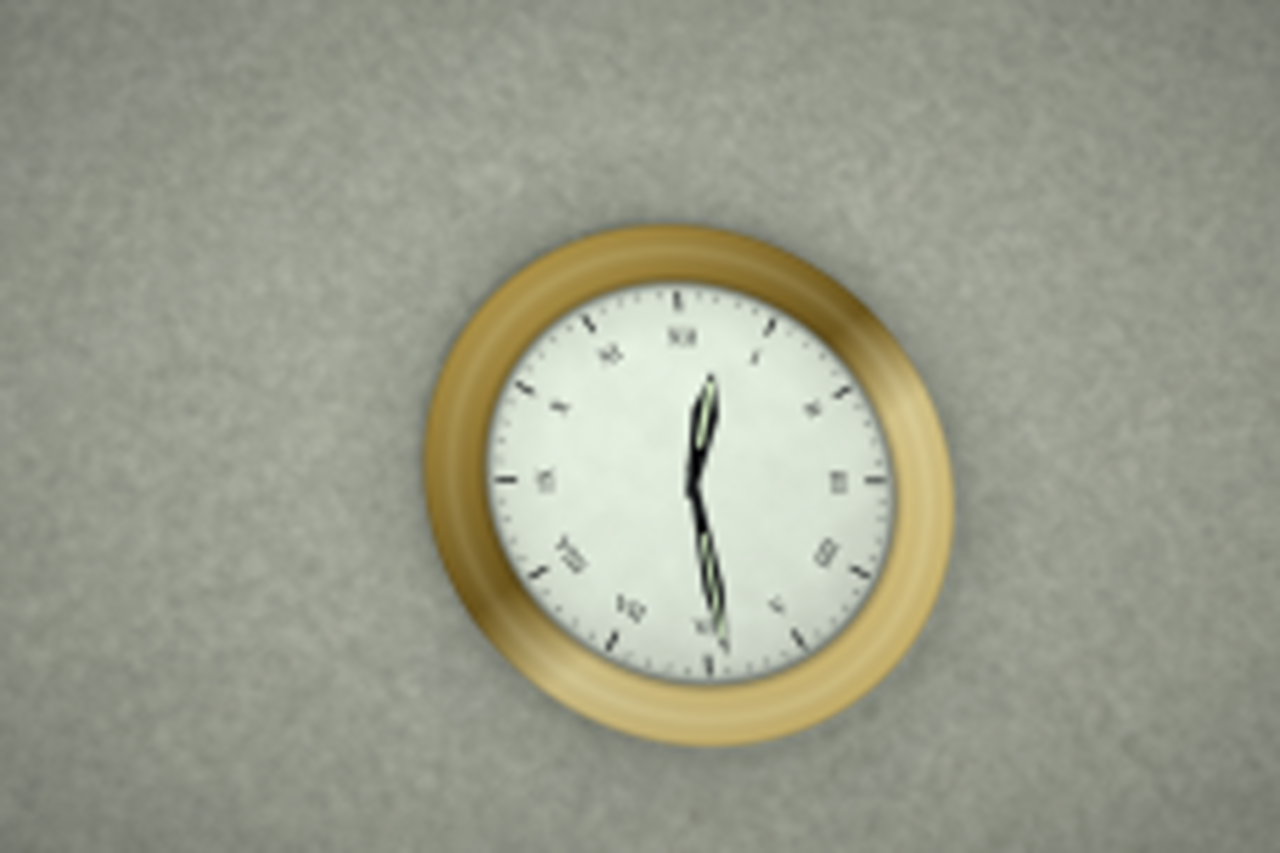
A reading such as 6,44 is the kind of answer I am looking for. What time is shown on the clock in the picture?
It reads 12,29
